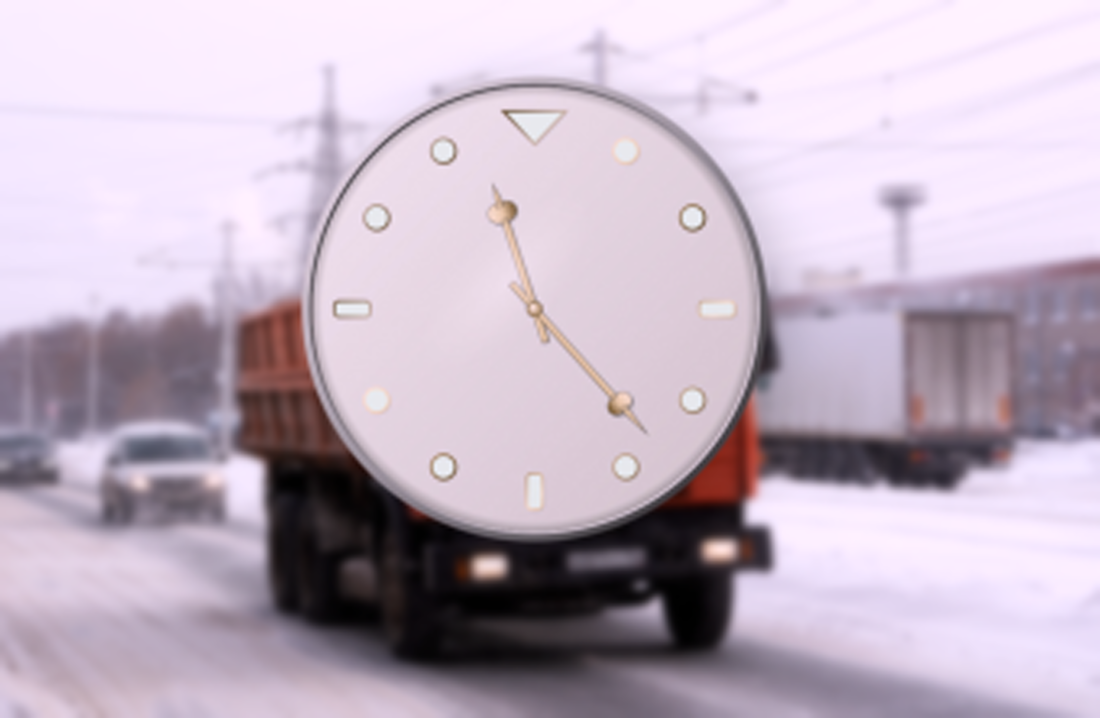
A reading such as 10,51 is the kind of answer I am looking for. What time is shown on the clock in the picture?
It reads 11,23
